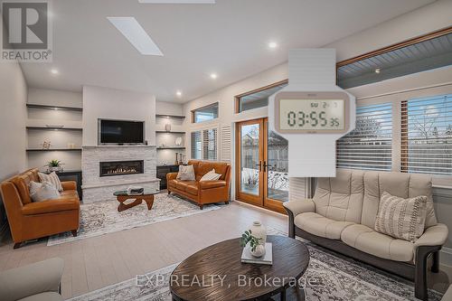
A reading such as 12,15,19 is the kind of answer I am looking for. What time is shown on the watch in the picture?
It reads 3,55,35
